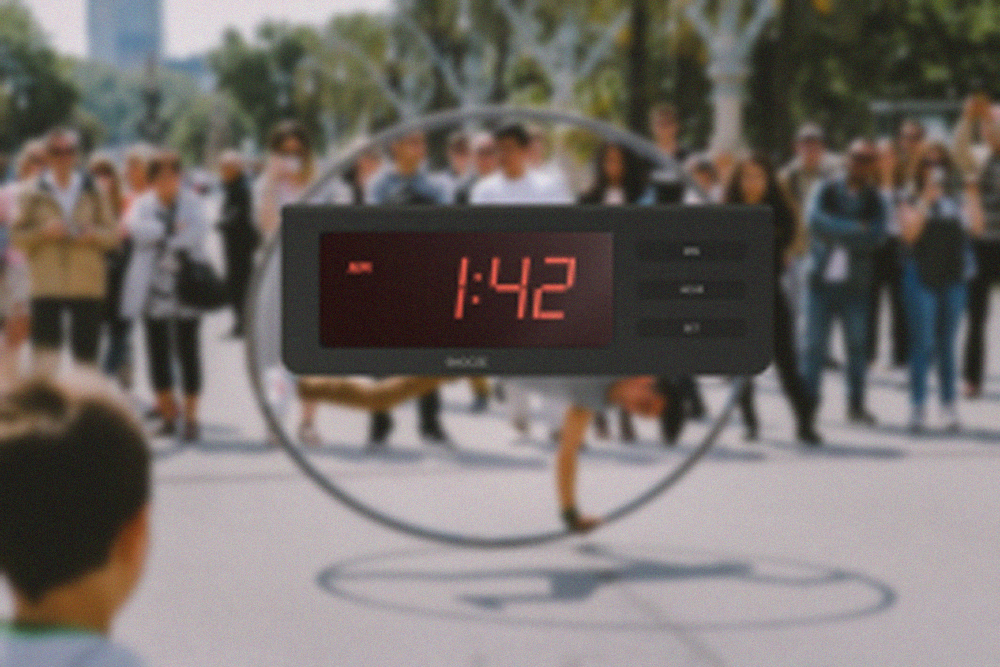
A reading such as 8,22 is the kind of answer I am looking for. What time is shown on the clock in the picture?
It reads 1,42
